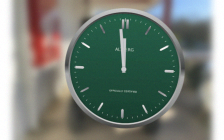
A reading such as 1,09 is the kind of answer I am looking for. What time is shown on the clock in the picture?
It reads 11,59
